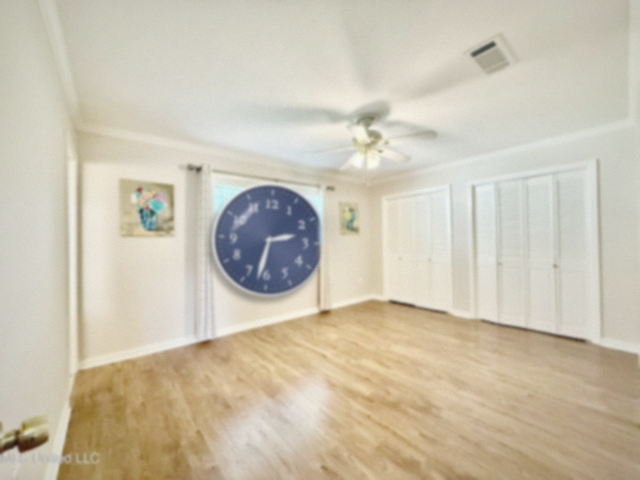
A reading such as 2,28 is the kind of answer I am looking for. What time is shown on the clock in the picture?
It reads 2,32
